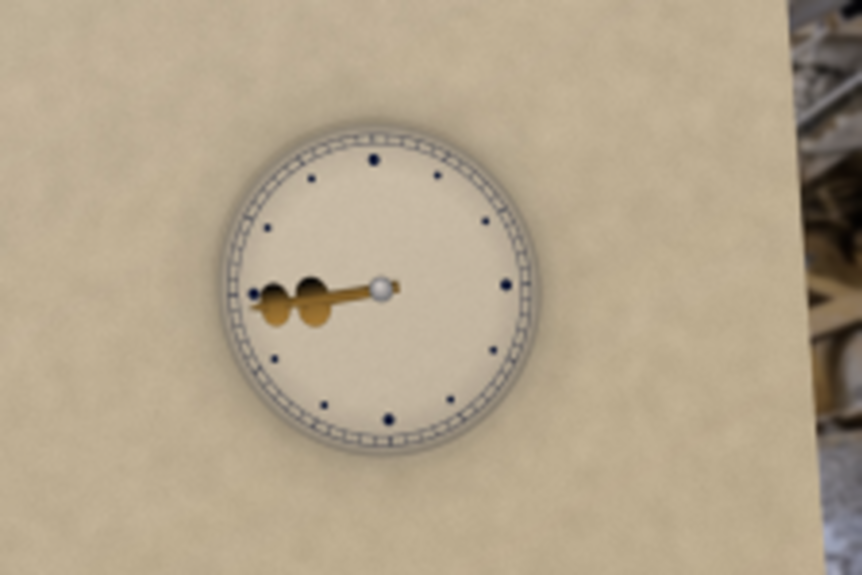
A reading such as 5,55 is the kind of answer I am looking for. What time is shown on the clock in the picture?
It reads 8,44
